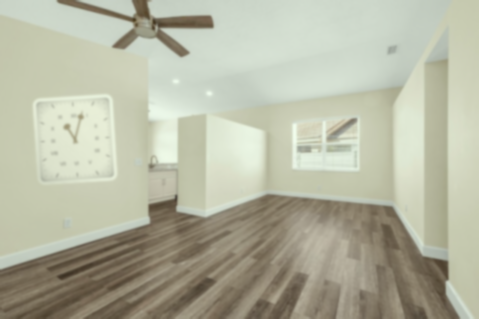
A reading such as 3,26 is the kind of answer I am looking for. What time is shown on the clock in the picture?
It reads 11,03
